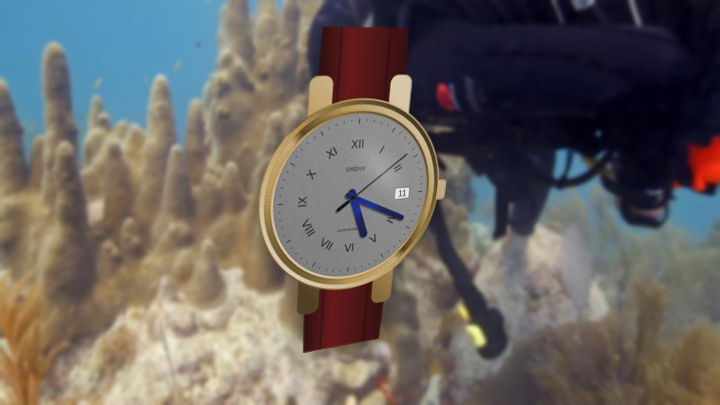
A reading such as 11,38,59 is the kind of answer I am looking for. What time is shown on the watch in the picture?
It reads 5,19,09
